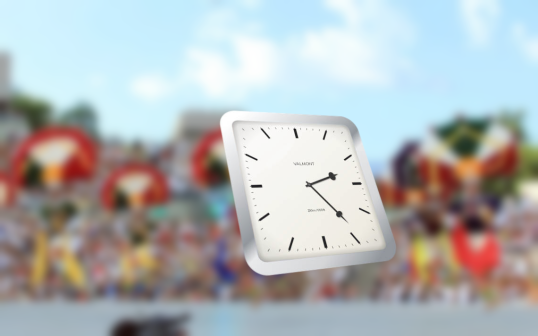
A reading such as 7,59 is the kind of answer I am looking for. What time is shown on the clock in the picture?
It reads 2,24
